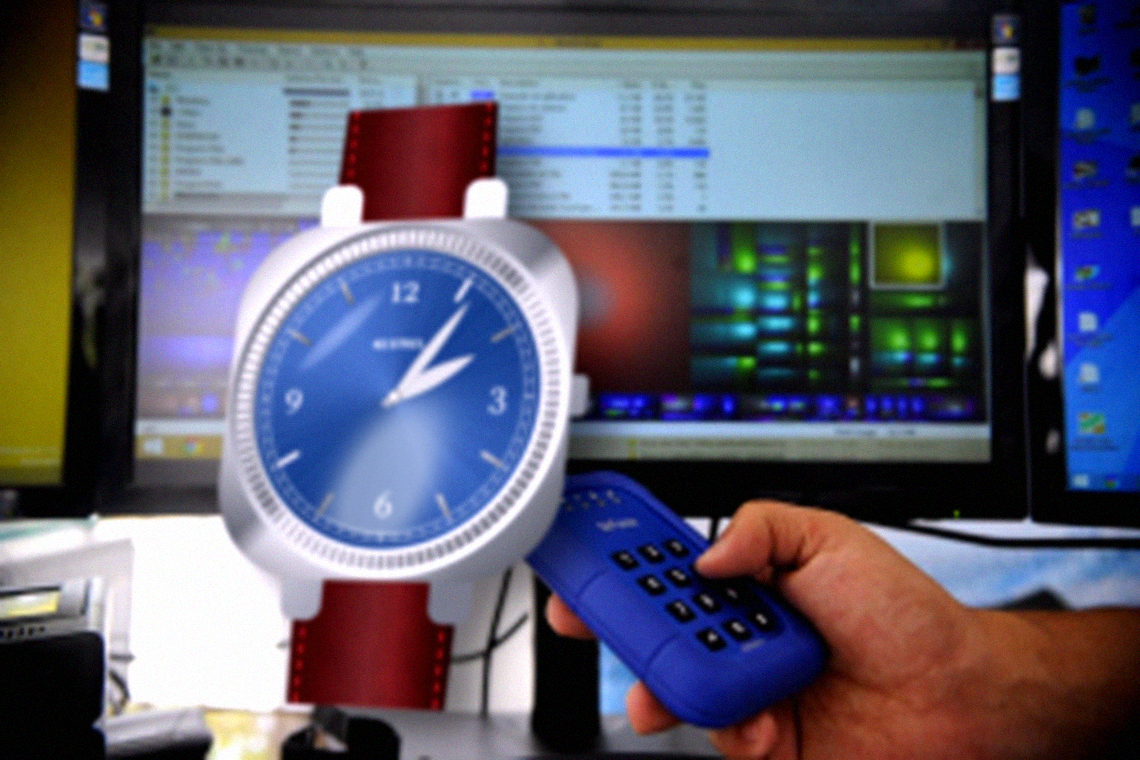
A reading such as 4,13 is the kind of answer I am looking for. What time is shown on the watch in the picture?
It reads 2,06
